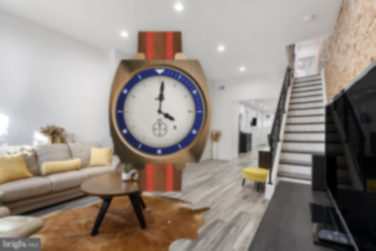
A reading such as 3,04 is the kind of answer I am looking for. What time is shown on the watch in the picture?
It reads 4,01
